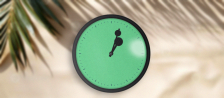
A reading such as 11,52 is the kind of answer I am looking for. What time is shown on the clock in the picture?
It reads 1,03
